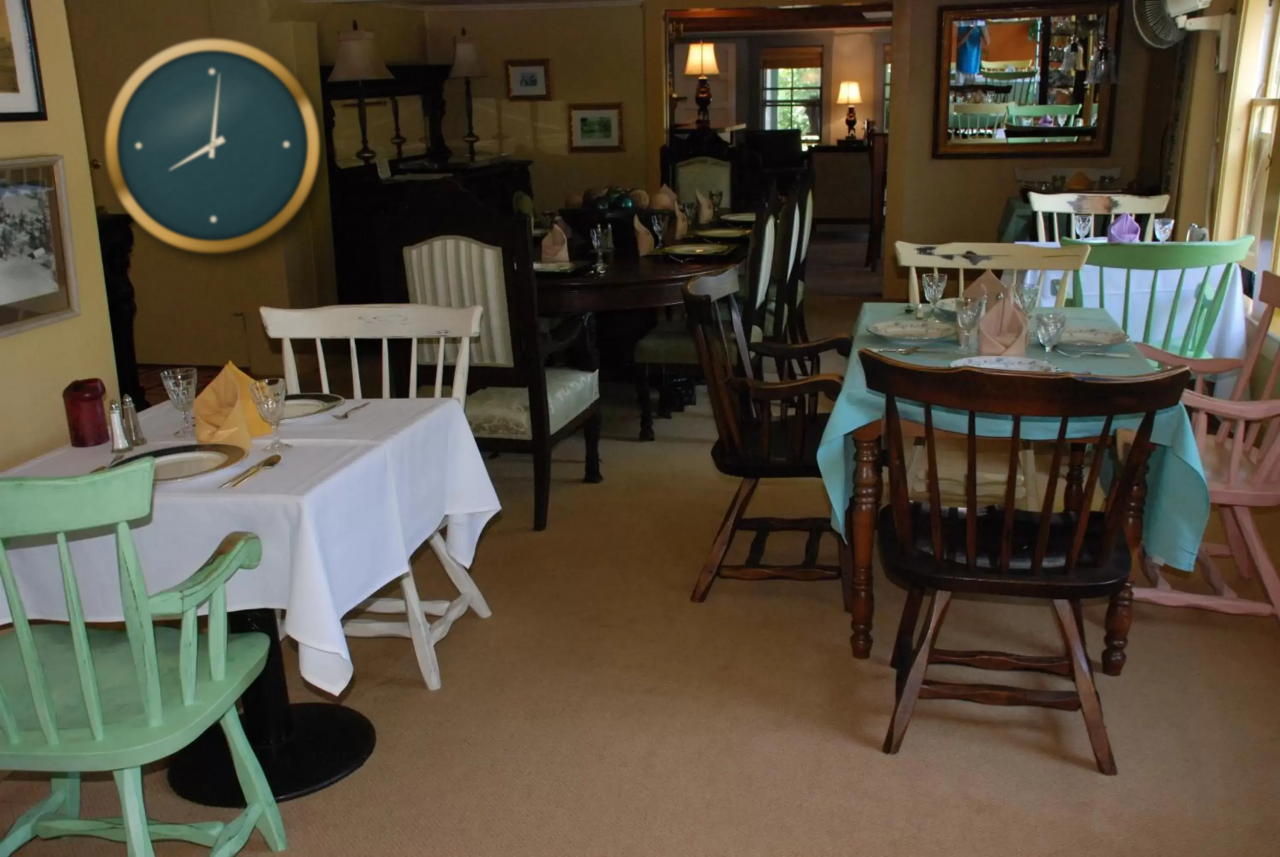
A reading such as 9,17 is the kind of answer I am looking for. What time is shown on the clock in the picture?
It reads 8,01
